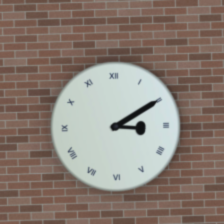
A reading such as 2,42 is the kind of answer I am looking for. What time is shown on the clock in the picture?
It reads 3,10
